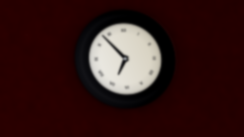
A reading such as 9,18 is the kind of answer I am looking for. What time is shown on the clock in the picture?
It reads 6,53
